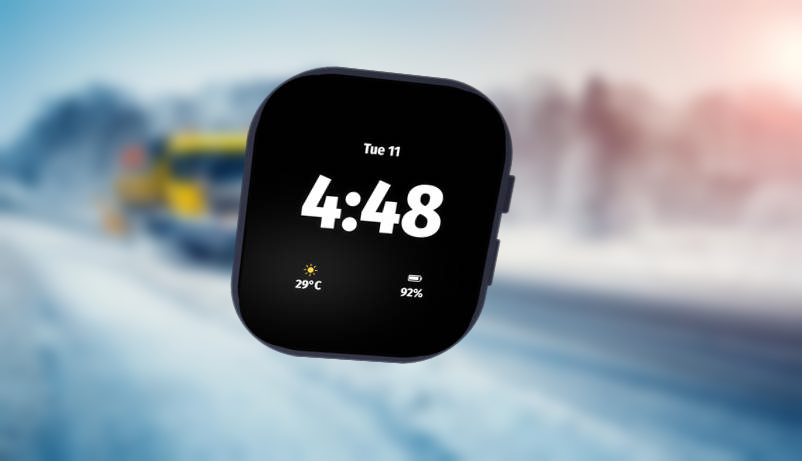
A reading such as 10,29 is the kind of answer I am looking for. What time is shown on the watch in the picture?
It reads 4,48
